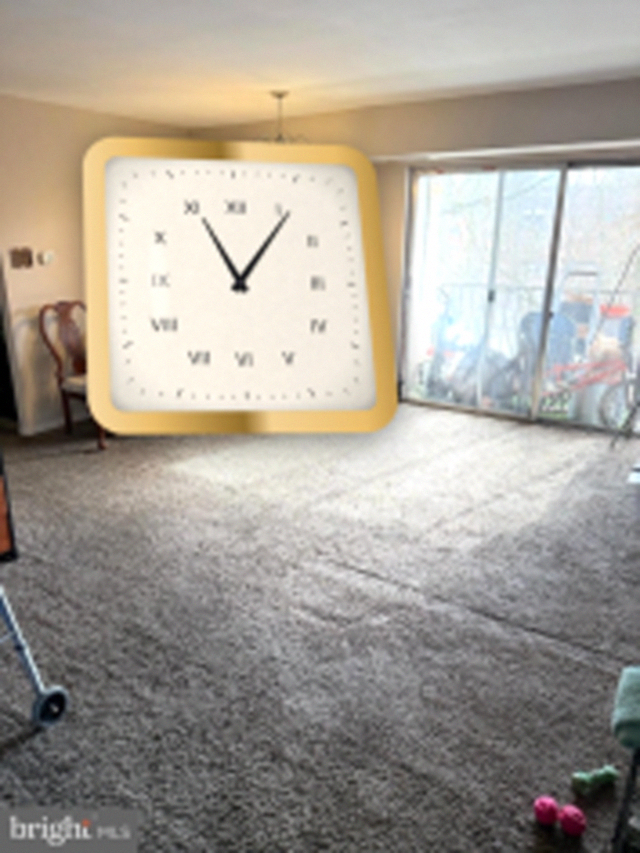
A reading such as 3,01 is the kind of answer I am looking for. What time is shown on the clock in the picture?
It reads 11,06
